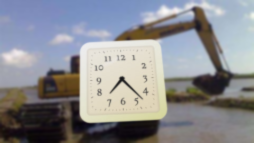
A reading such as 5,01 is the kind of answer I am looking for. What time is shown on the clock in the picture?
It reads 7,23
